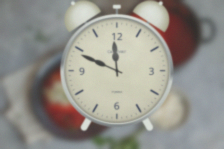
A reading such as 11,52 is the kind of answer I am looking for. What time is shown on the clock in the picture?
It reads 11,49
